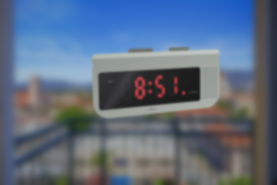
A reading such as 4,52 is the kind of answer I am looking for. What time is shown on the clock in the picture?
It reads 8,51
